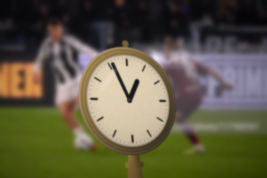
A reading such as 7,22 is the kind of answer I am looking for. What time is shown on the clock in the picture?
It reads 12,56
